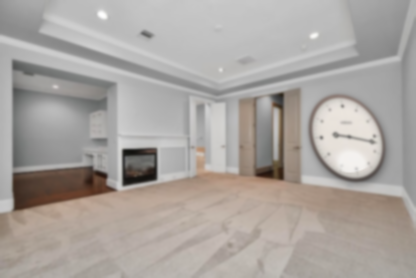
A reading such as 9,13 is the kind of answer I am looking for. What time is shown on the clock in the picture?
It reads 9,17
